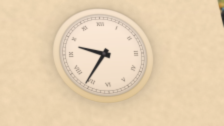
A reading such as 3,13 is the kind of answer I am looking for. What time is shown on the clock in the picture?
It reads 9,36
